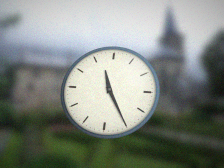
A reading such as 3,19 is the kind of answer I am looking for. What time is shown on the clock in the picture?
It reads 11,25
